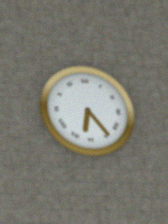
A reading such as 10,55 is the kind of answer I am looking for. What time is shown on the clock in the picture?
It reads 6,24
